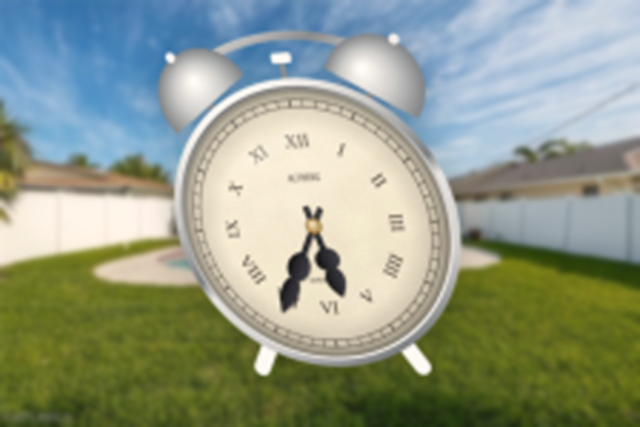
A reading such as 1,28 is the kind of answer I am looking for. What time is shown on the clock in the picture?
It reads 5,35
